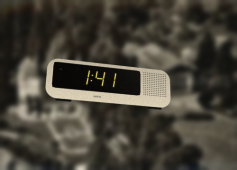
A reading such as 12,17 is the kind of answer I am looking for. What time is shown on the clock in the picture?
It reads 1,41
